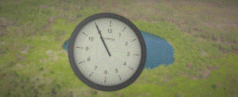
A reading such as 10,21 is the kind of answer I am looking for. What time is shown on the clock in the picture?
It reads 10,55
